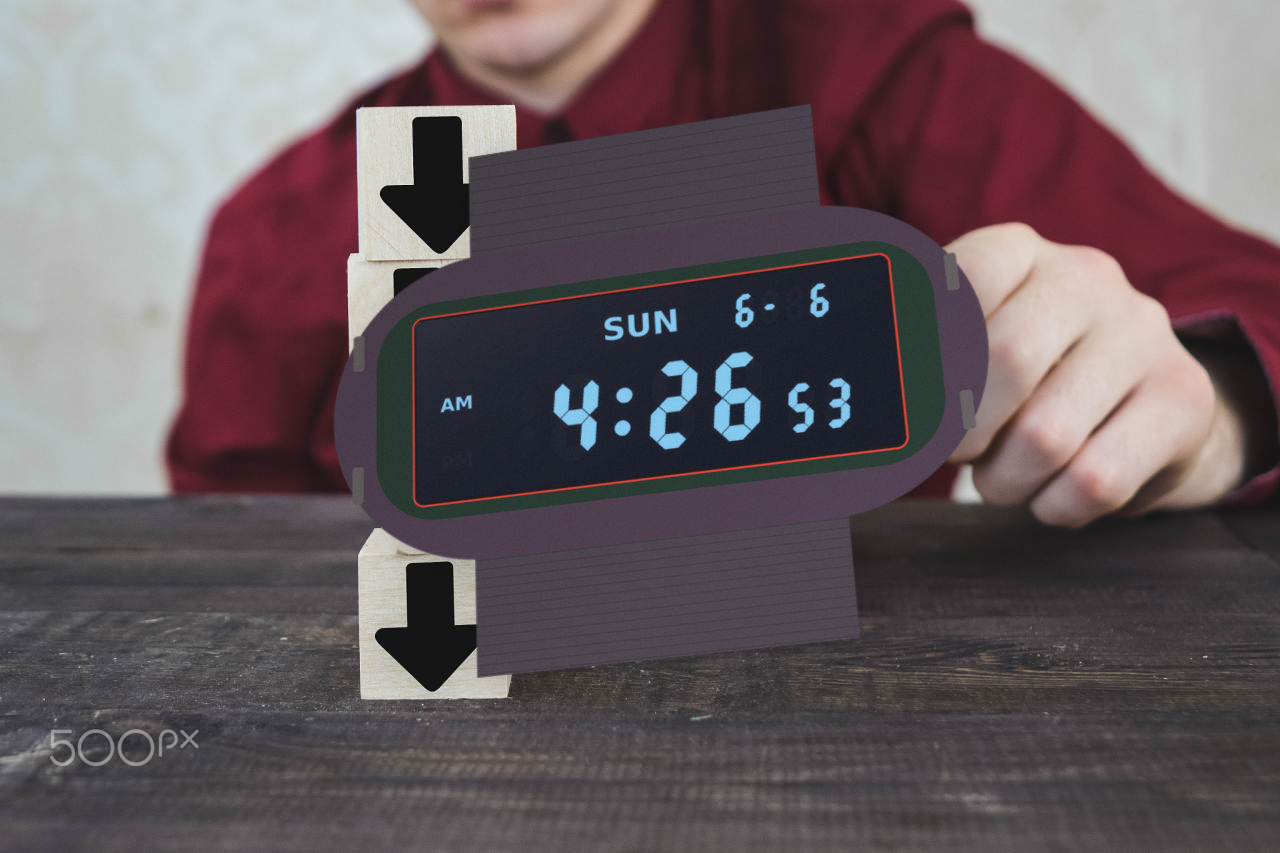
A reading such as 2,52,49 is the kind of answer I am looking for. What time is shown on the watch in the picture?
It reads 4,26,53
